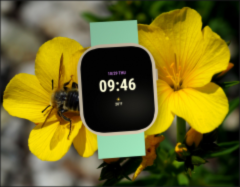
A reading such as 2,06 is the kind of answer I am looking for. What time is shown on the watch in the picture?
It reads 9,46
